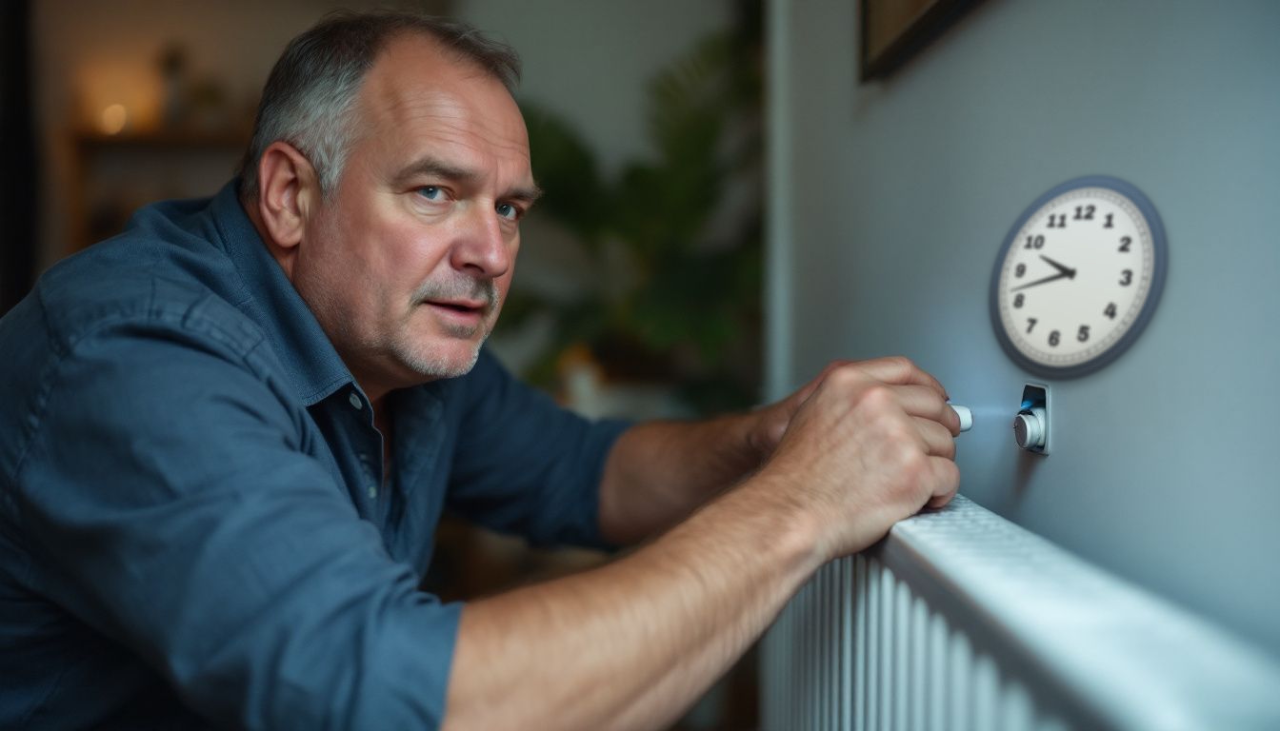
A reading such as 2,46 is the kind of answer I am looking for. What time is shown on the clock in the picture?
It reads 9,42
